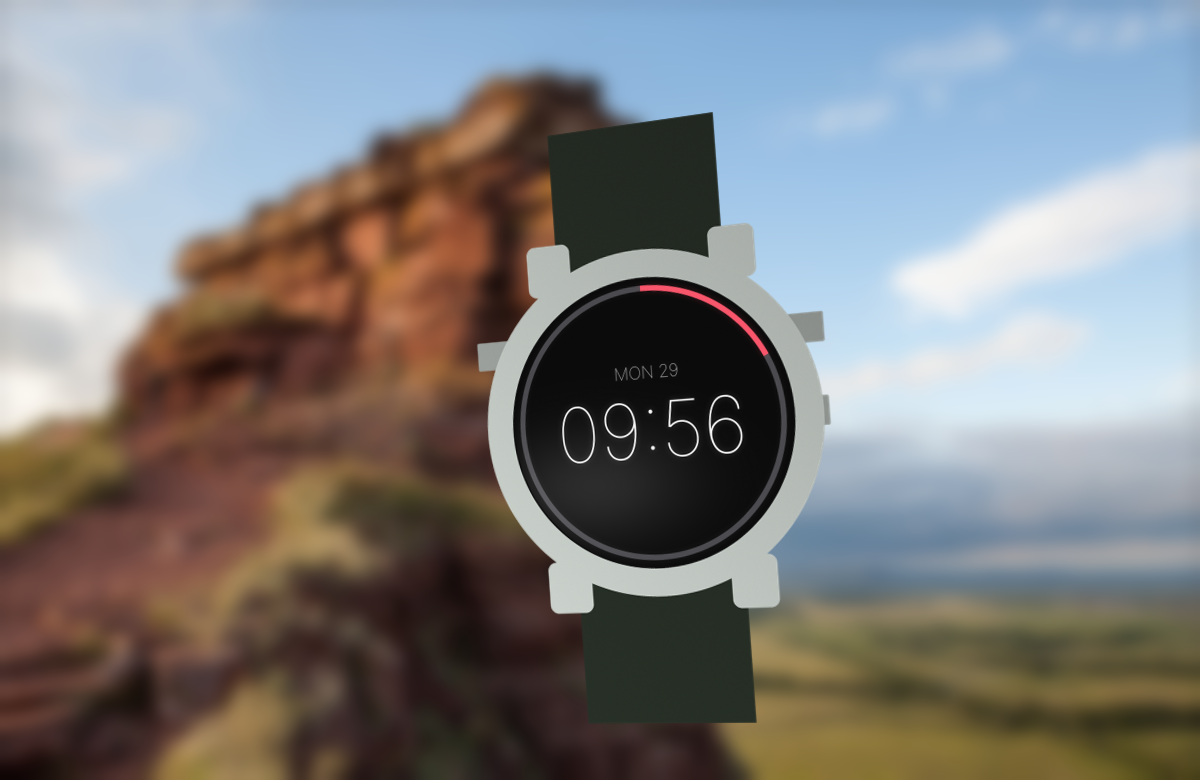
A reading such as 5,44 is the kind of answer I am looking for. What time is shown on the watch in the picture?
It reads 9,56
